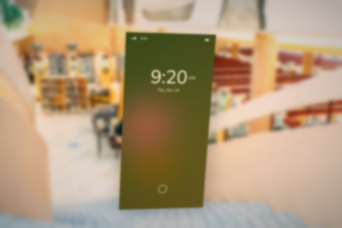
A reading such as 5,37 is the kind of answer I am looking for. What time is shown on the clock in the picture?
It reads 9,20
